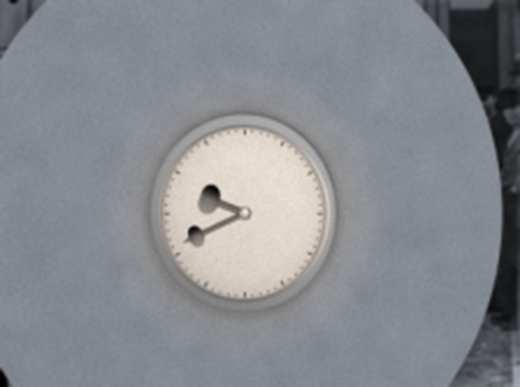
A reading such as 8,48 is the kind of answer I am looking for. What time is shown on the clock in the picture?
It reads 9,41
